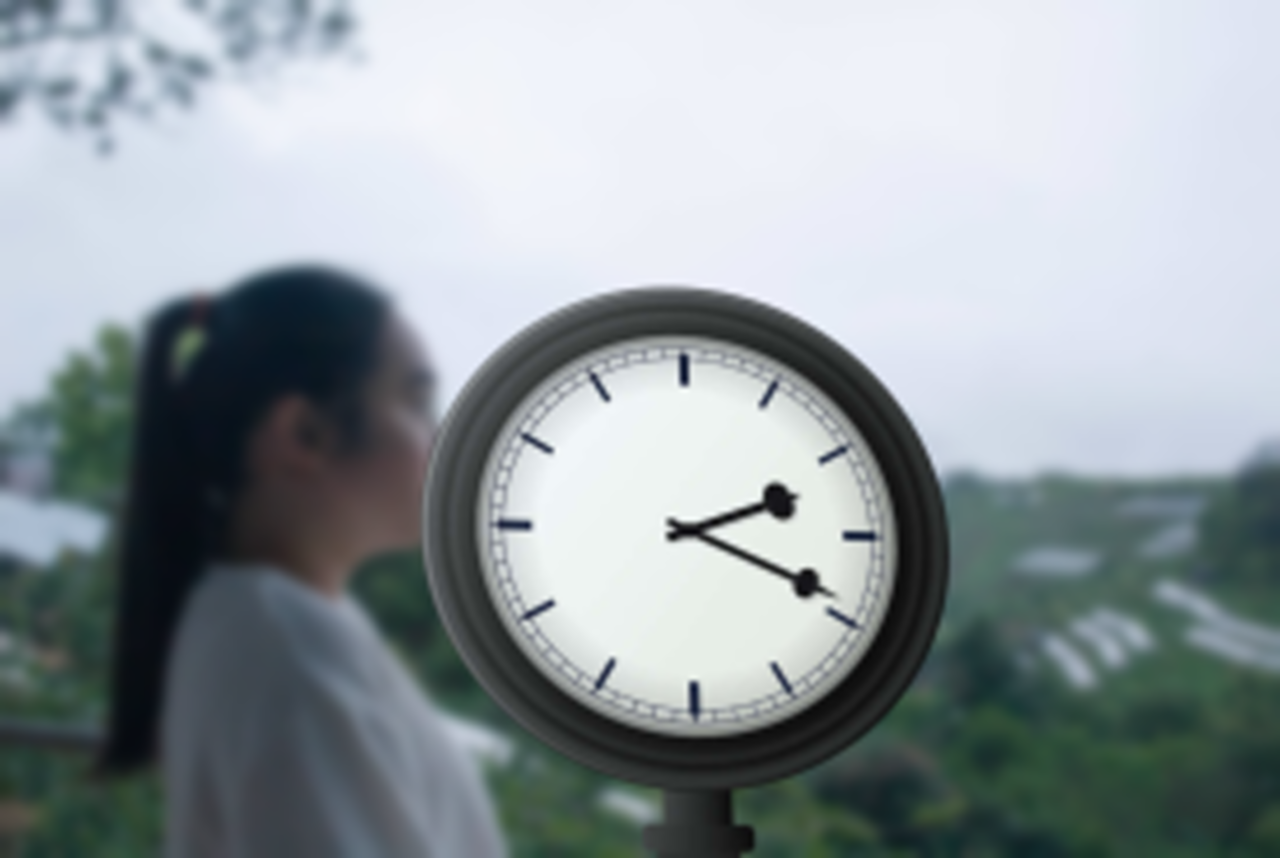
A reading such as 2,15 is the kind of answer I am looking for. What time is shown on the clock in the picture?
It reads 2,19
